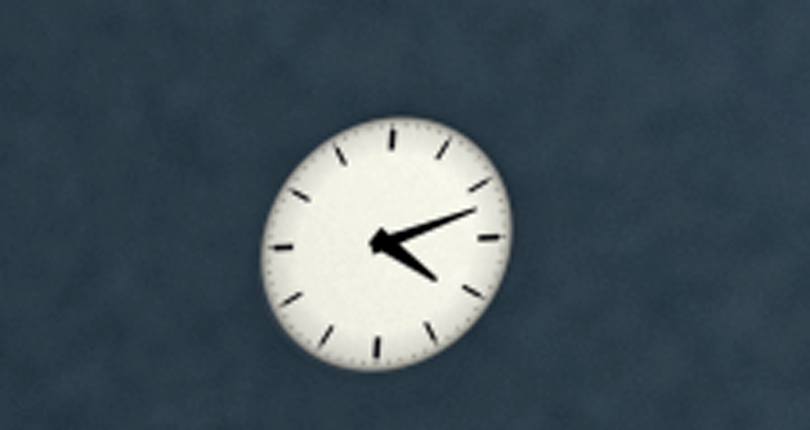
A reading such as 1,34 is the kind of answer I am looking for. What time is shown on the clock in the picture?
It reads 4,12
